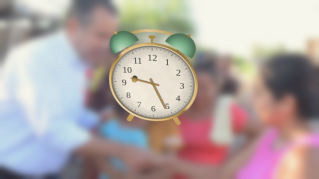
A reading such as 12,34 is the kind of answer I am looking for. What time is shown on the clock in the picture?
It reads 9,26
